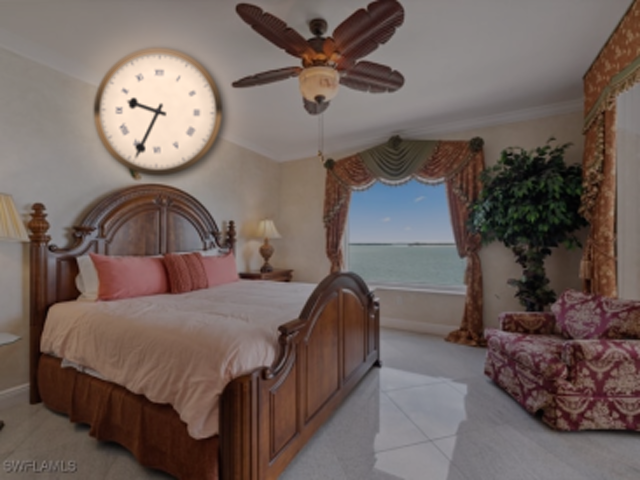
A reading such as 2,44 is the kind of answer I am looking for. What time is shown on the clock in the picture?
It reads 9,34
